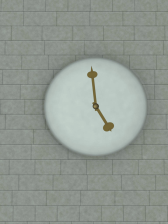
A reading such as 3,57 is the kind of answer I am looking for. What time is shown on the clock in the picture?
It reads 4,59
